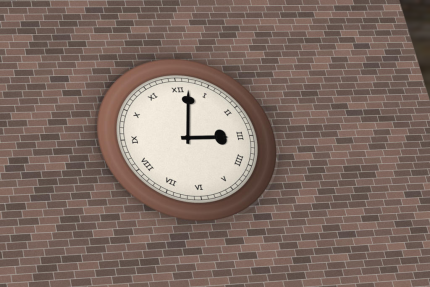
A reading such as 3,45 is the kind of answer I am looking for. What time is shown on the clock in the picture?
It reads 3,02
